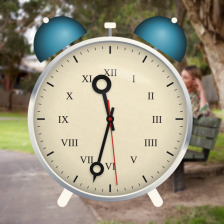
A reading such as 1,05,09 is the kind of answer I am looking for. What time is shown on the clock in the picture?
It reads 11,32,29
